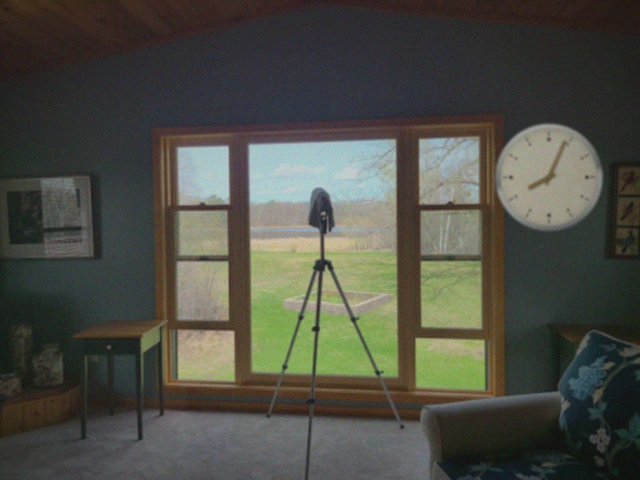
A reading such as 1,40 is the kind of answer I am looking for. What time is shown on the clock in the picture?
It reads 8,04
